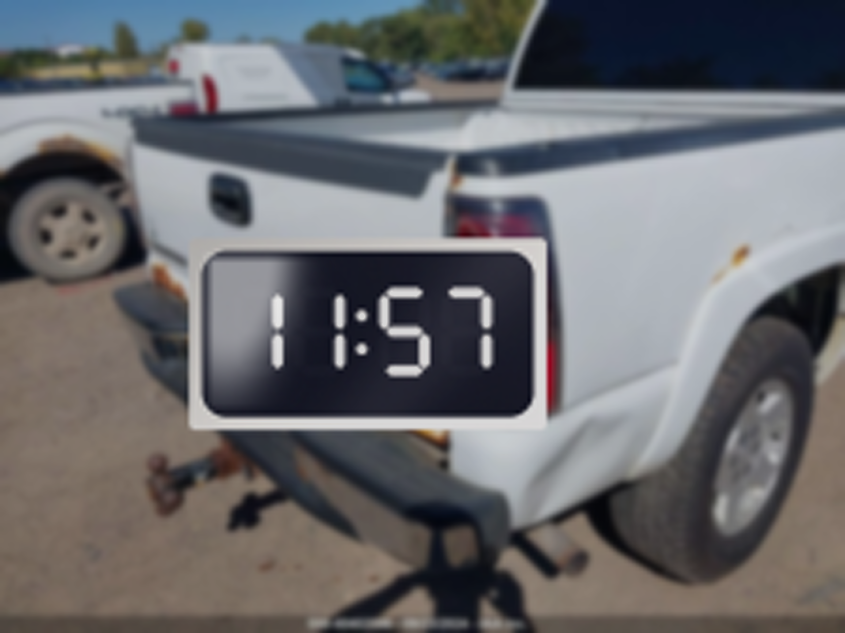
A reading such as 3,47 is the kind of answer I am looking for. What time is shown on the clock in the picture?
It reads 11,57
